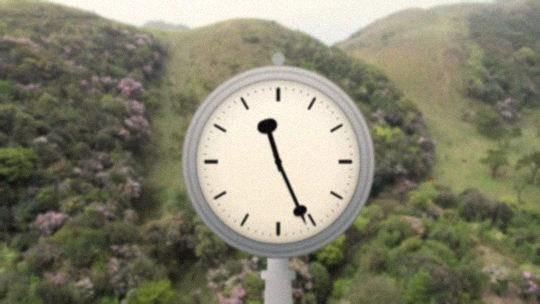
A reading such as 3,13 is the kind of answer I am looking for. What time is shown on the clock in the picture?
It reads 11,26
